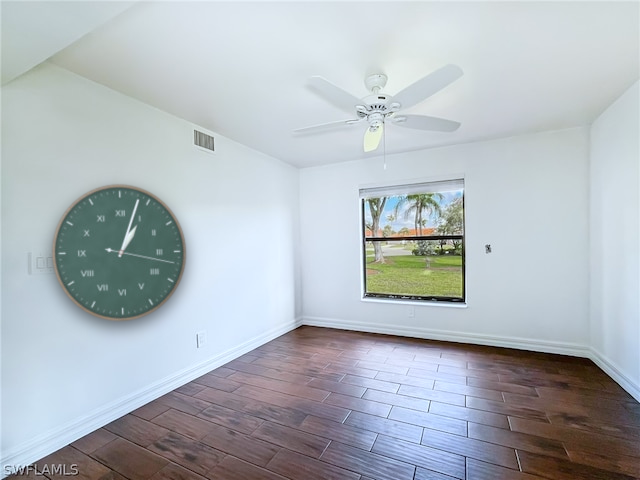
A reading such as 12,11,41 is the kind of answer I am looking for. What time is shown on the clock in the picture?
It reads 1,03,17
